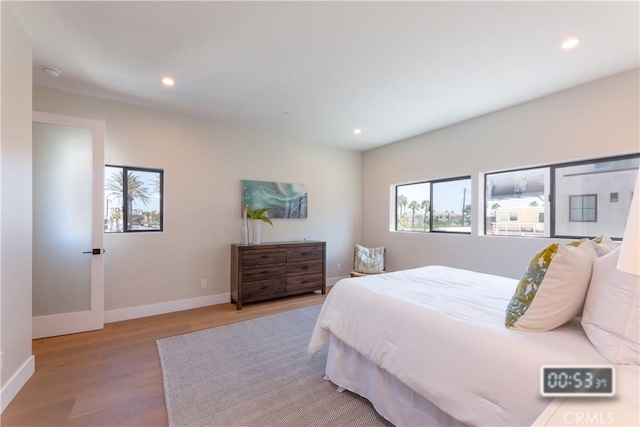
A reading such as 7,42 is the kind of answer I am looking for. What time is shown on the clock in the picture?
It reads 0,53
